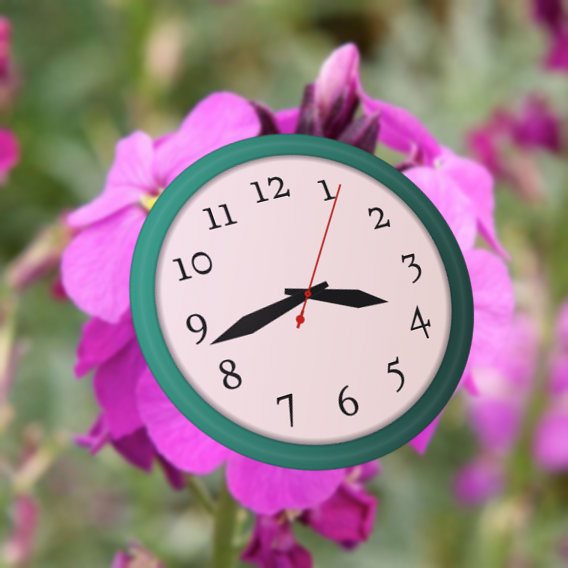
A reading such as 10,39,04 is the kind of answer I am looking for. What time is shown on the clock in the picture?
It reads 3,43,06
